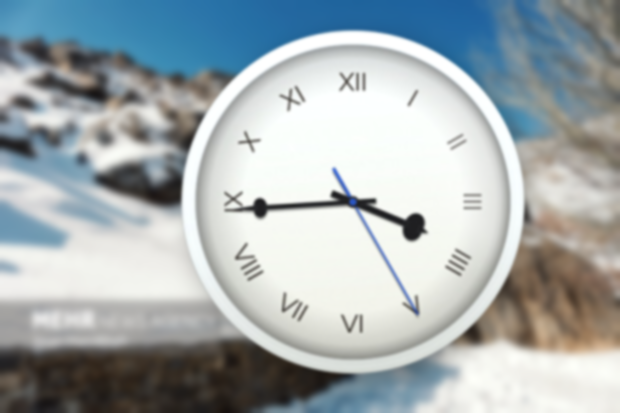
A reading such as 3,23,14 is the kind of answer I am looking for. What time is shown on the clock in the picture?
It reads 3,44,25
